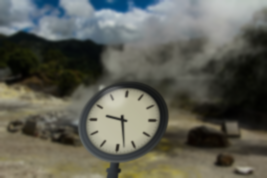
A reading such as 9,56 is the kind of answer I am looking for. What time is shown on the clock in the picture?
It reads 9,28
